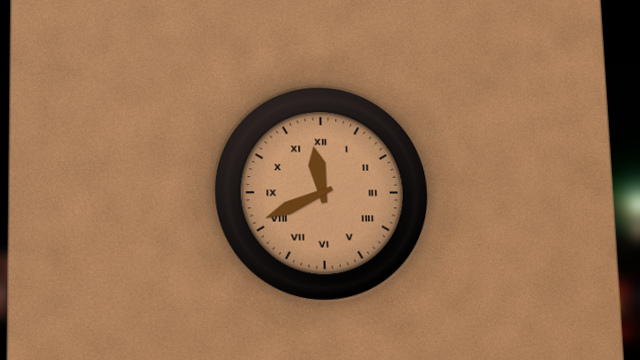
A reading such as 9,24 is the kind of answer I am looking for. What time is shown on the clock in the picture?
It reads 11,41
